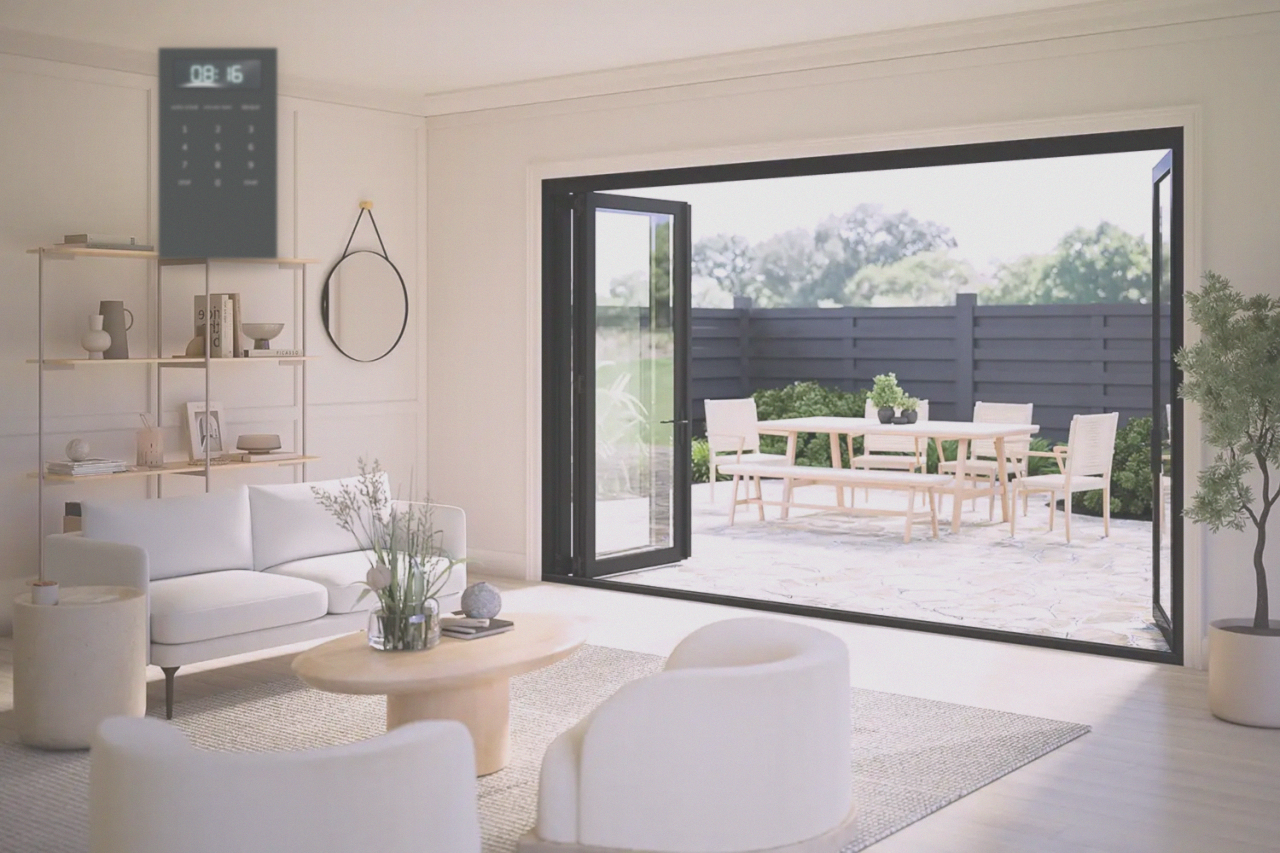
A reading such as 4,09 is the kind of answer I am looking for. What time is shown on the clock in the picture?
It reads 8,16
